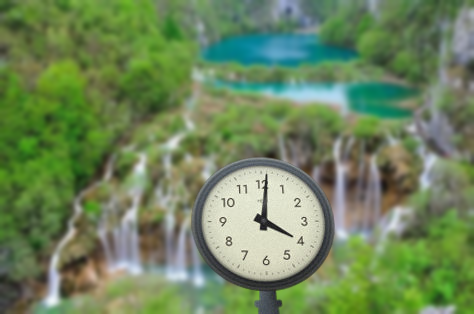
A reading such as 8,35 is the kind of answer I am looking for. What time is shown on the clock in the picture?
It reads 4,01
